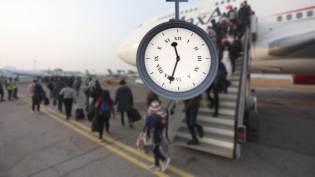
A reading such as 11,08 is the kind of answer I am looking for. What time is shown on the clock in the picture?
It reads 11,33
